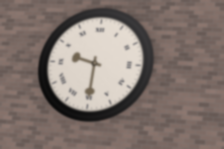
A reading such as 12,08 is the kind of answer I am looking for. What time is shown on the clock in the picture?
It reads 9,30
